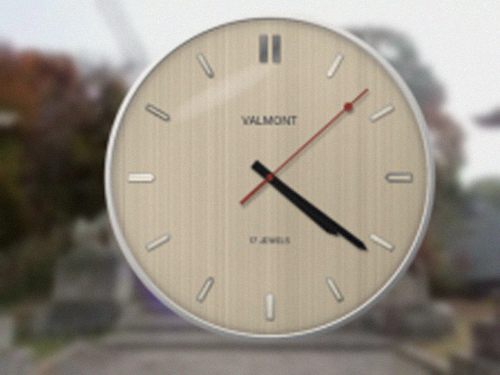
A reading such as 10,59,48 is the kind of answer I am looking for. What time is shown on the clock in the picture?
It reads 4,21,08
